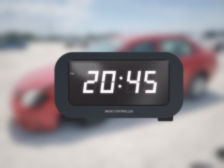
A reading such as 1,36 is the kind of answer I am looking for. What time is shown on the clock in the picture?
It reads 20,45
